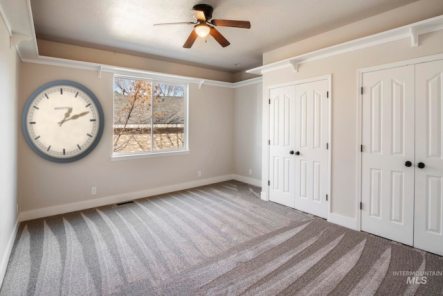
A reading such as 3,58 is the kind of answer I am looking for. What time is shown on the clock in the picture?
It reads 1,12
